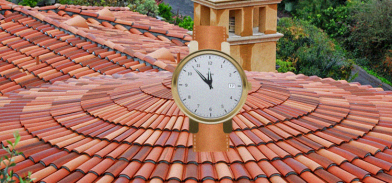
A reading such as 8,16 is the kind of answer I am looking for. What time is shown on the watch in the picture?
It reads 11,53
